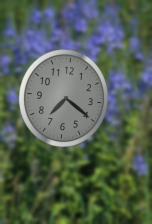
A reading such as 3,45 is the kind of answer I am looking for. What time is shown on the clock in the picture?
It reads 7,20
